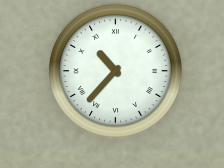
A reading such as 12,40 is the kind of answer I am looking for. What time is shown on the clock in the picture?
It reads 10,37
